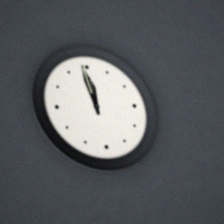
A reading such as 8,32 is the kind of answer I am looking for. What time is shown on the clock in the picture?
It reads 11,59
